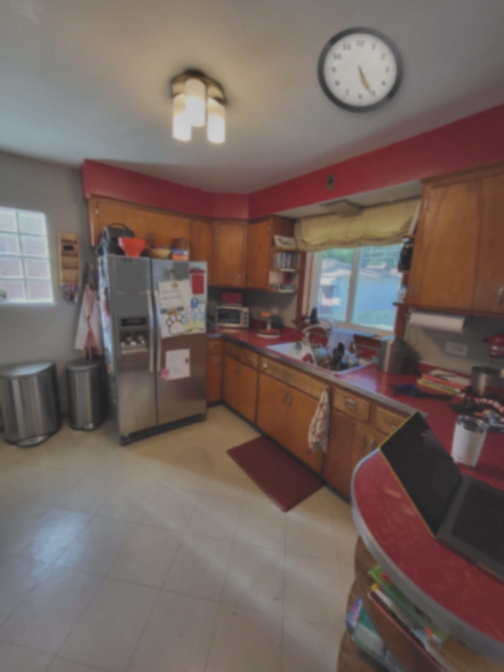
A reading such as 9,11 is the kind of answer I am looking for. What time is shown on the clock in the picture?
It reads 5,26
